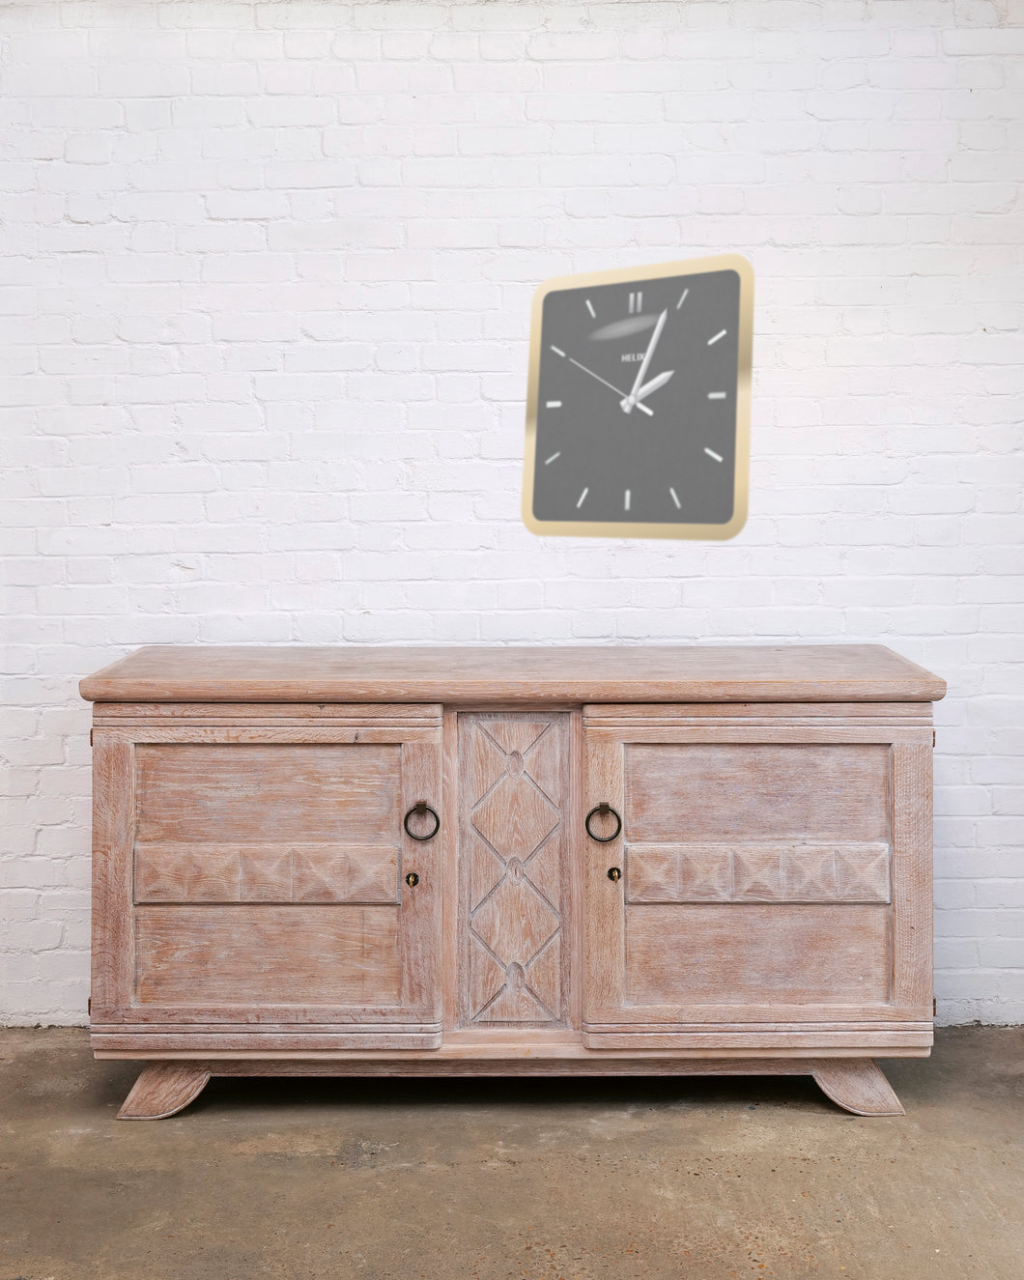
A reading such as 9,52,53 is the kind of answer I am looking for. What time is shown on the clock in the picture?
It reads 2,03,50
